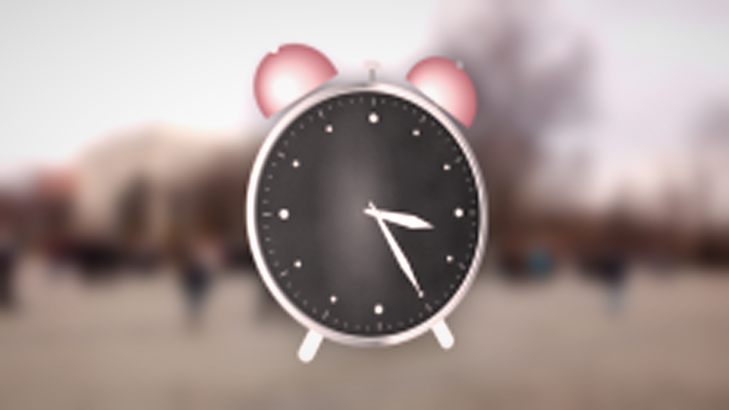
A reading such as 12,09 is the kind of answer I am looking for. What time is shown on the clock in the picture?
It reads 3,25
